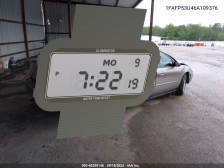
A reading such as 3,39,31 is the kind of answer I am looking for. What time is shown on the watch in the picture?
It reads 7,22,19
